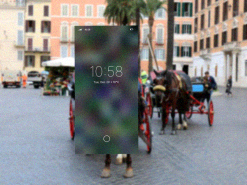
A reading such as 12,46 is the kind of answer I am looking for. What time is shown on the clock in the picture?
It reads 10,58
